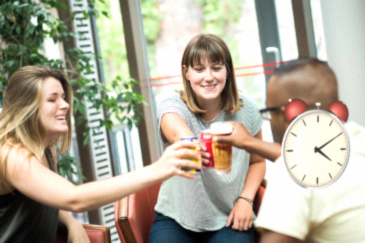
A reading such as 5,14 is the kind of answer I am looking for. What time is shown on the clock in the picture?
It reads 4,10
